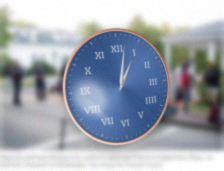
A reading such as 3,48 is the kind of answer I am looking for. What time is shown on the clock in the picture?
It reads 1,02
